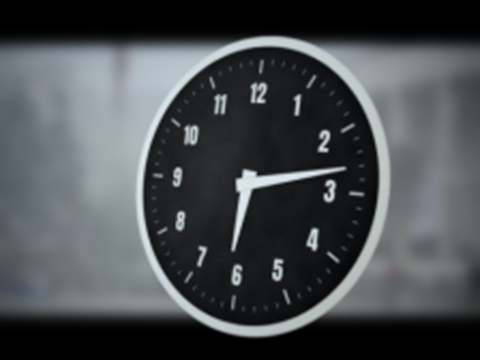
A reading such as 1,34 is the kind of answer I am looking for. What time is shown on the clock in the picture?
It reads 6,13
